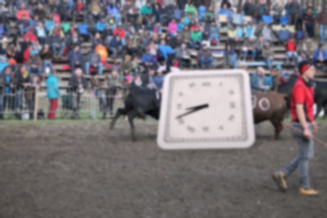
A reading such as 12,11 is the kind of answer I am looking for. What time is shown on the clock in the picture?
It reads 8,41
